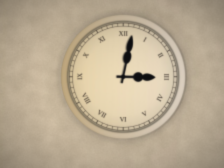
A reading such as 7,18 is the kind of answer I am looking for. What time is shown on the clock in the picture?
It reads 3,02
